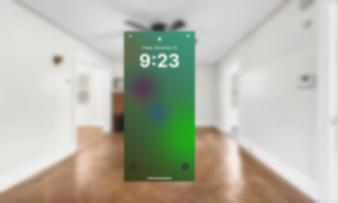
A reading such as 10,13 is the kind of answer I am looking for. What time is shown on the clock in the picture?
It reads 9,23
